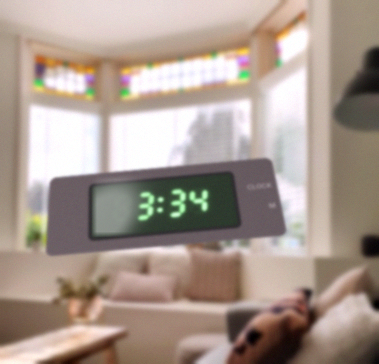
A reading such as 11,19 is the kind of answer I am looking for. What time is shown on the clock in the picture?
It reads 3,34
